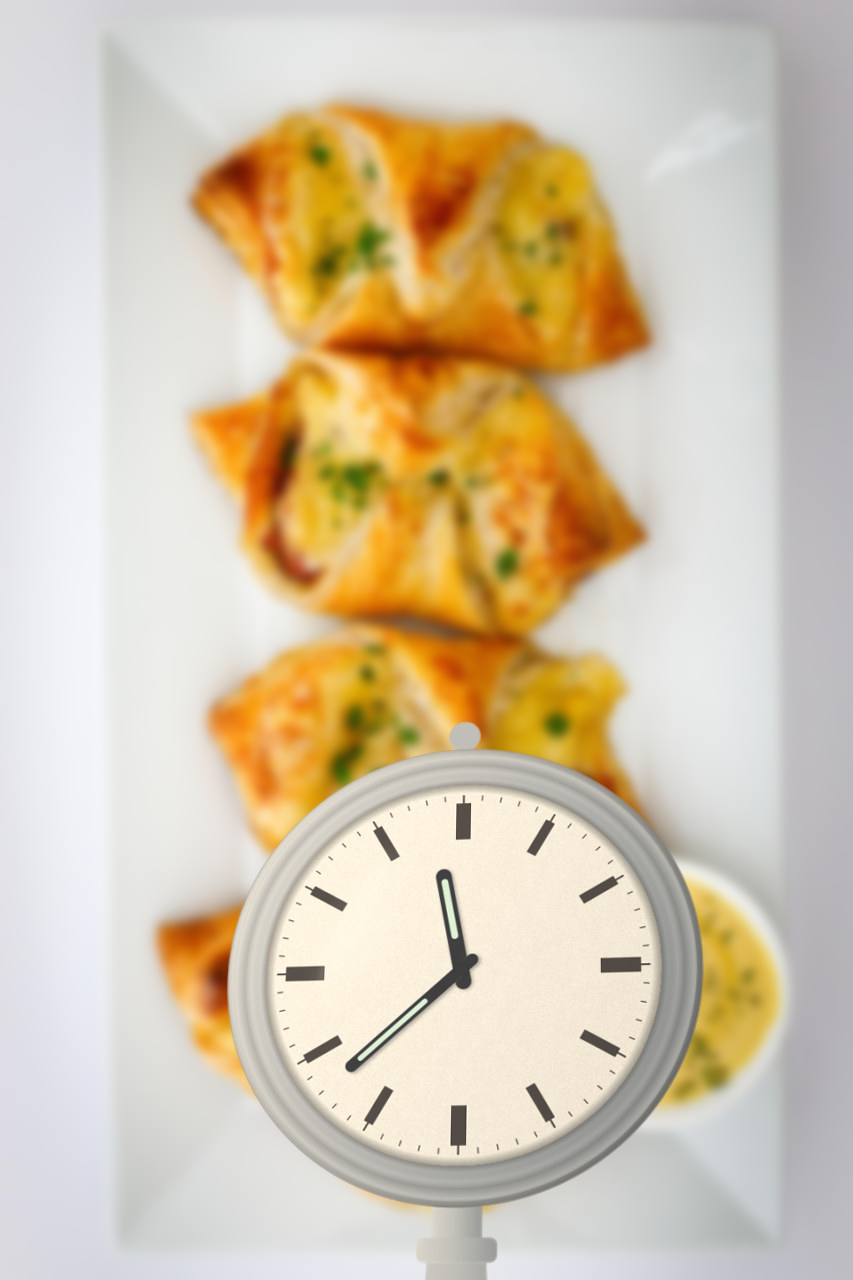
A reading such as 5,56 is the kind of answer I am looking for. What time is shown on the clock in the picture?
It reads 11,38
